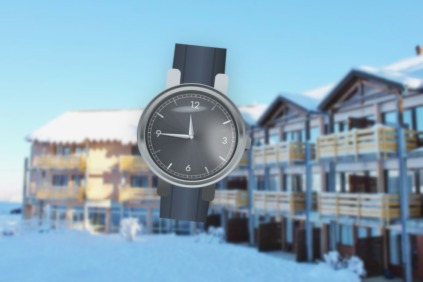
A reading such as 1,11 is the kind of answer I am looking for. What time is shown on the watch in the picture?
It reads 11,45
